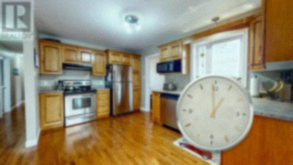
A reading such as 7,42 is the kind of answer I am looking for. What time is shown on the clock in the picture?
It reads 12,59
